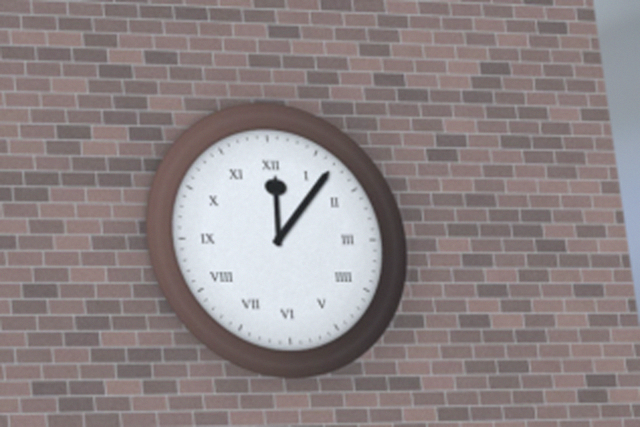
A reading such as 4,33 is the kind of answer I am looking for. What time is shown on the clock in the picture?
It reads 12,07
